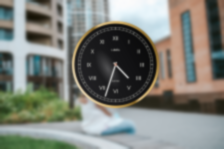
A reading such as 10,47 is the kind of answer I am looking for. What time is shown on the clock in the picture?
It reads 4,33
